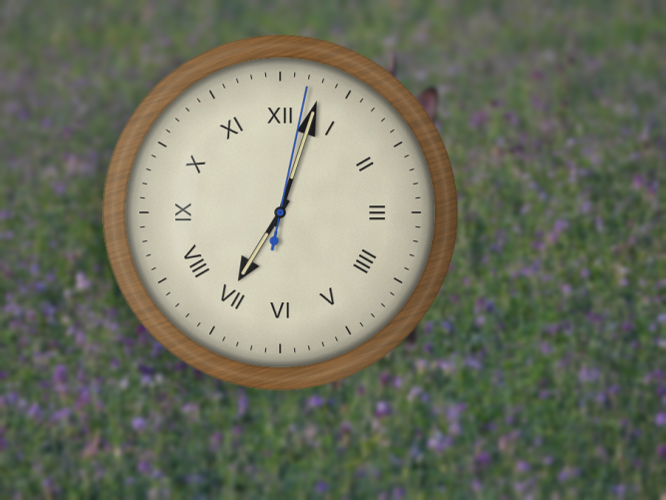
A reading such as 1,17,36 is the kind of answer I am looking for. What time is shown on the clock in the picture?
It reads 7,03,02
